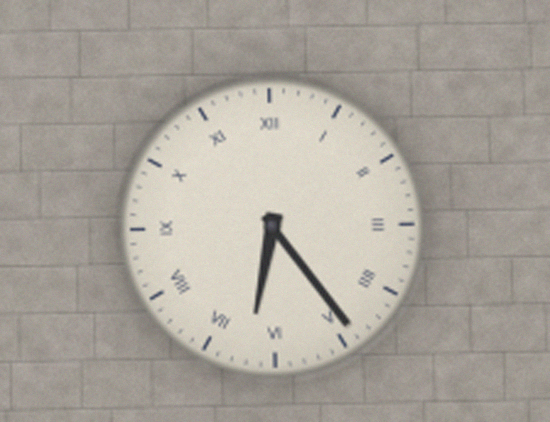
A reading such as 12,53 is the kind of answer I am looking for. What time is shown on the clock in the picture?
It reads 6,24
